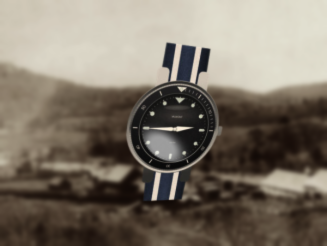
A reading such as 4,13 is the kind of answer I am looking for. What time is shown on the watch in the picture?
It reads 2,45
